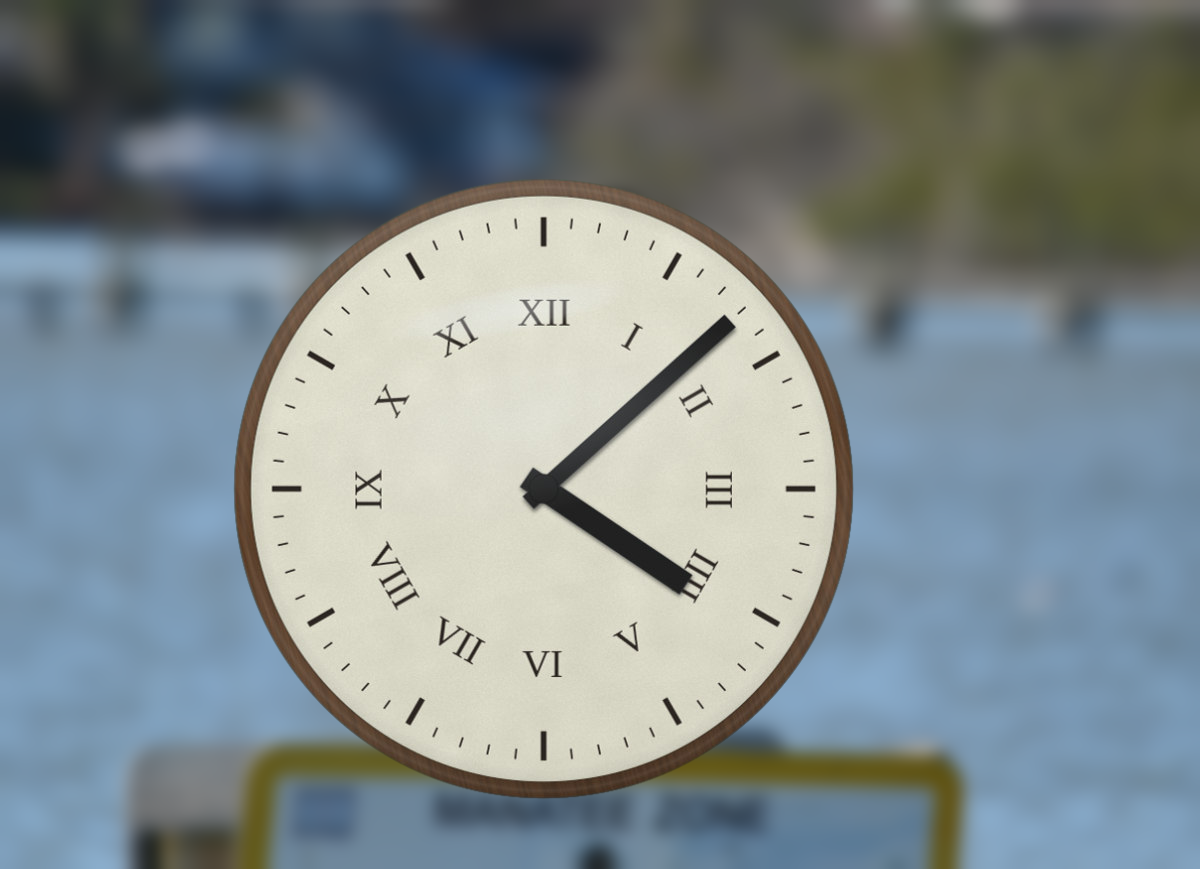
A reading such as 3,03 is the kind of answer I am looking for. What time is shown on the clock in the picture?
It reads 4,08
